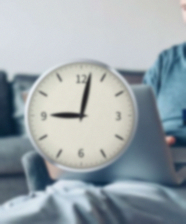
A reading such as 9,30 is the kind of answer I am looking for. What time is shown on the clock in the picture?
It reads 9,02
